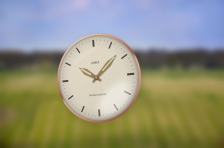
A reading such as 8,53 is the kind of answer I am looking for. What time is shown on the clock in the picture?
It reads 10,08
